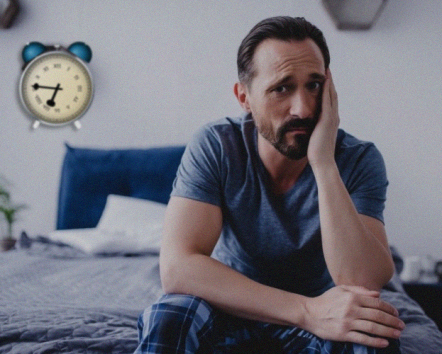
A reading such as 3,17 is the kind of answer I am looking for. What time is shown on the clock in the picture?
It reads 6,46
